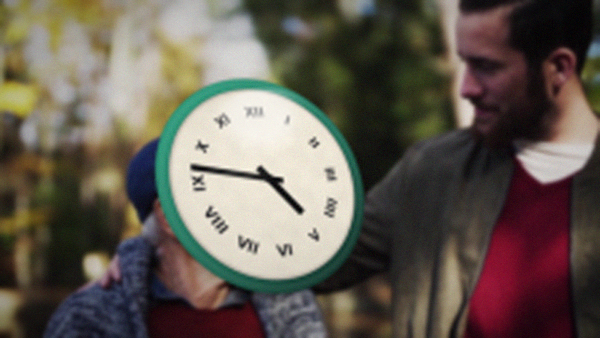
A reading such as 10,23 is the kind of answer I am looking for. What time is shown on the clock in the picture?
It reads 4,47
